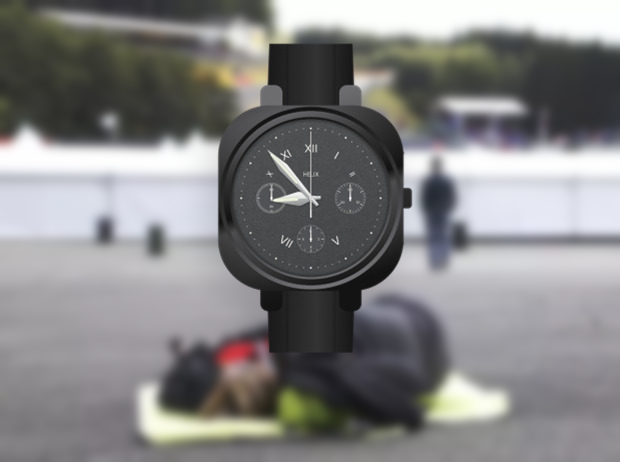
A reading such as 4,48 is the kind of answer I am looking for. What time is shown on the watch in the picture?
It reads 8,53
